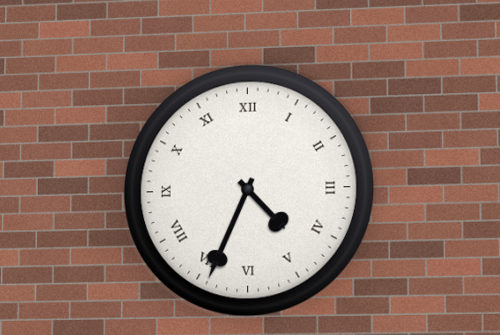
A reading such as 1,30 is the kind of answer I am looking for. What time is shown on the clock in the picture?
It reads 4,34
